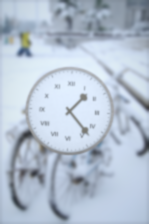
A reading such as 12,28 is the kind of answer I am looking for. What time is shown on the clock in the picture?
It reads 1,23
